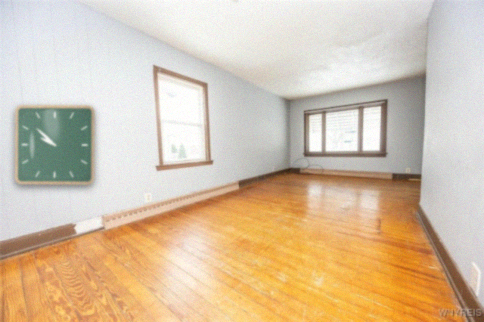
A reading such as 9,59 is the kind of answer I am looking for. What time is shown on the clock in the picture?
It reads 9,52
